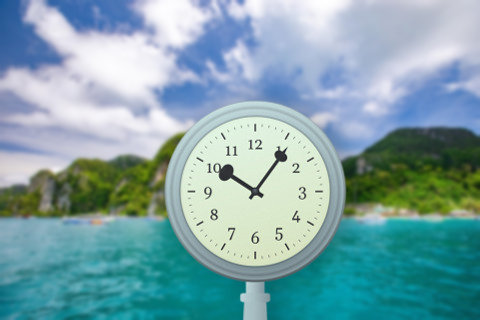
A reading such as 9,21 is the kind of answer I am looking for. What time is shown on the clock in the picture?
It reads 10,06
